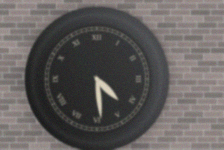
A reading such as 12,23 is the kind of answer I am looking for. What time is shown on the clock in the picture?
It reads 4,29
